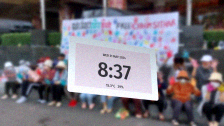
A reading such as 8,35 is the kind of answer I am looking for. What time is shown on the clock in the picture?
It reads 8,37
